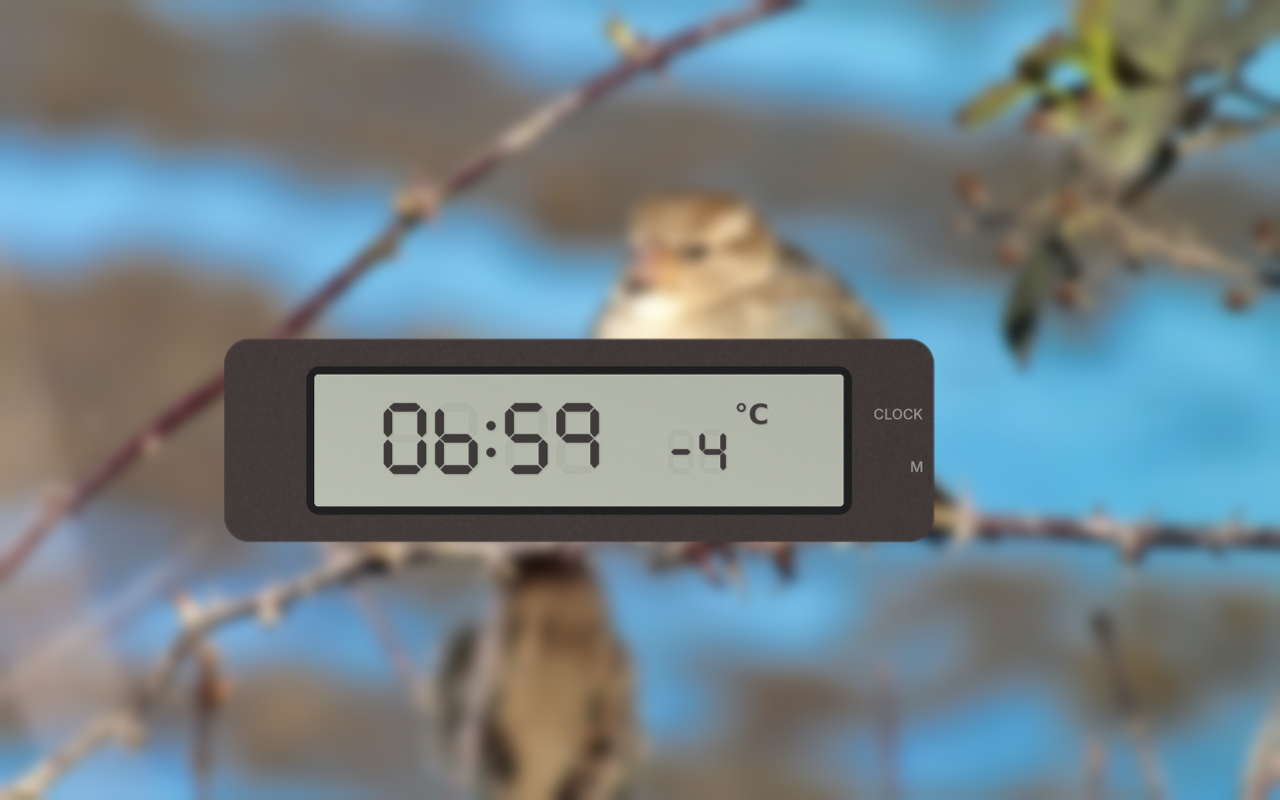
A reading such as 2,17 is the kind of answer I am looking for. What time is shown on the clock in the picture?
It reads 6,59
